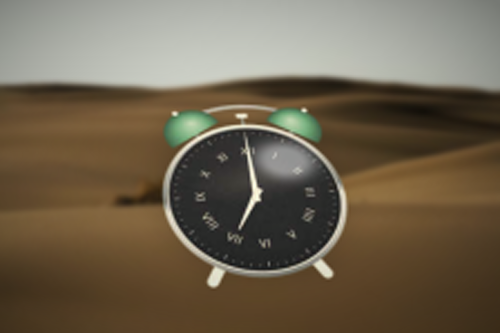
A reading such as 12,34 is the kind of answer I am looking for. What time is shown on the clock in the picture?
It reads 7,00
